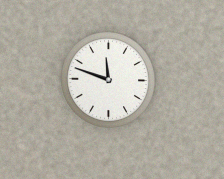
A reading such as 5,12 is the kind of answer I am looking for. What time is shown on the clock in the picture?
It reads 11,48
